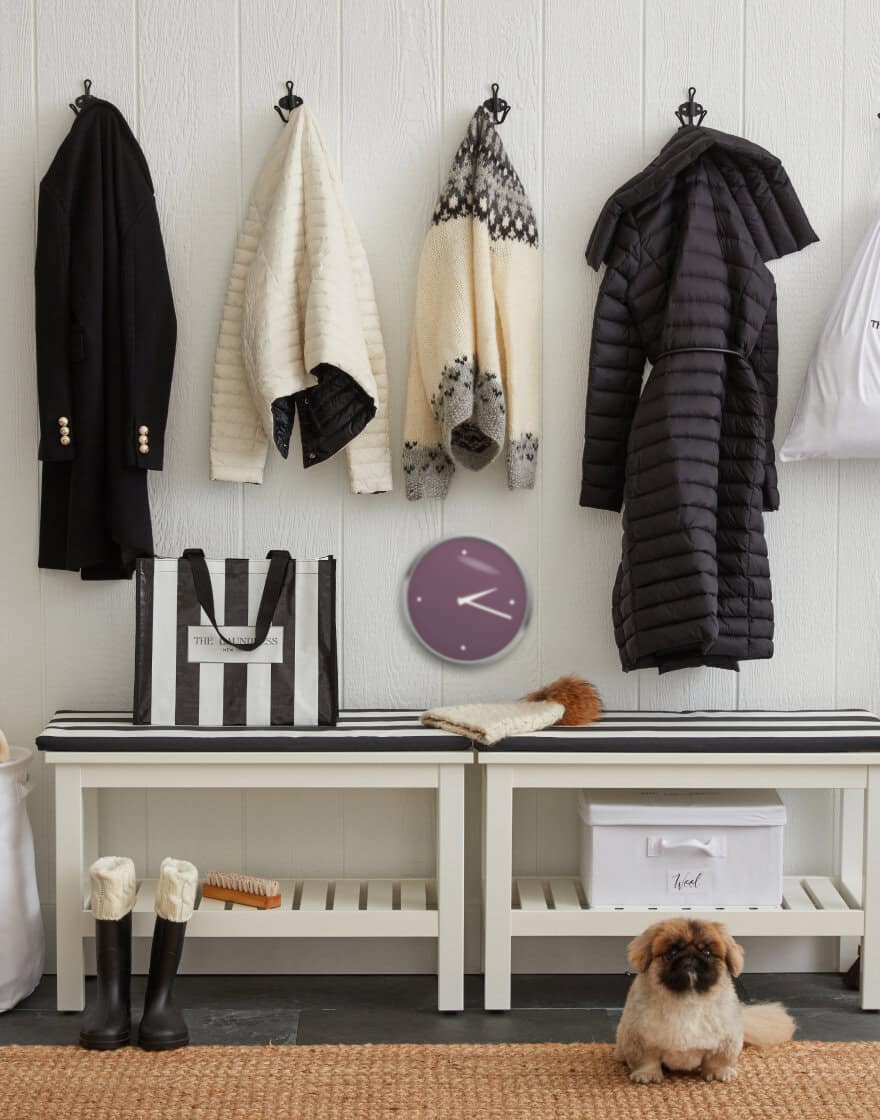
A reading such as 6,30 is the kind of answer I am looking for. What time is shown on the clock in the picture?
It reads 2,18
